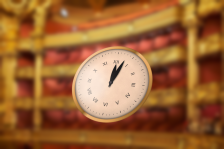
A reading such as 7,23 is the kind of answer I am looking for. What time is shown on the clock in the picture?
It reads 12,03
